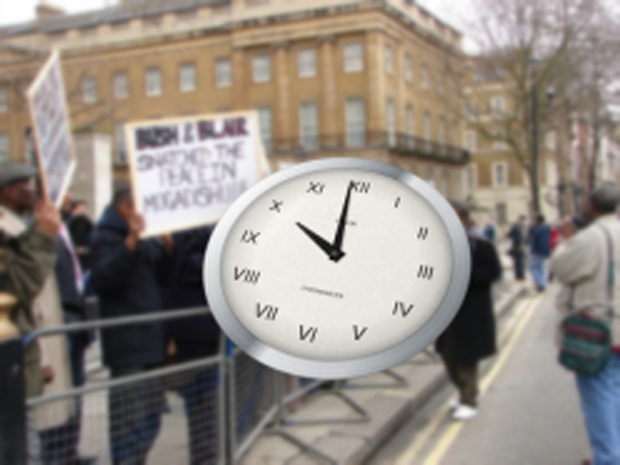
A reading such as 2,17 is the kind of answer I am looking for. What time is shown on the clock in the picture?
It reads 9,59
